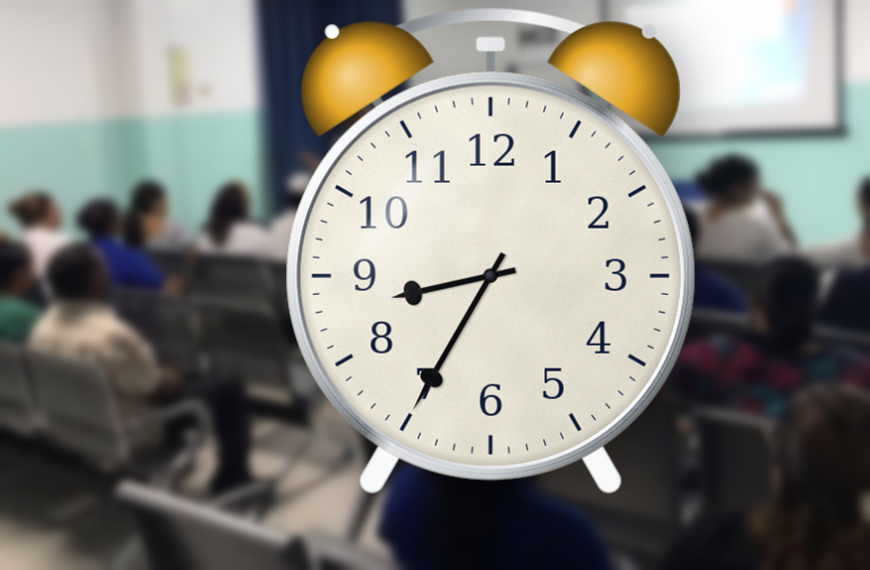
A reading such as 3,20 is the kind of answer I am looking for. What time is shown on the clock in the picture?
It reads 8,35
